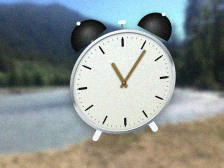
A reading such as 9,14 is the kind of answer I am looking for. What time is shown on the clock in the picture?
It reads 11,06
